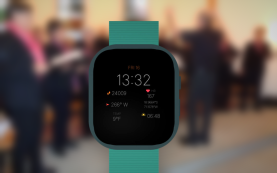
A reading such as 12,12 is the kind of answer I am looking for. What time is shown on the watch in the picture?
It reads 13,32
